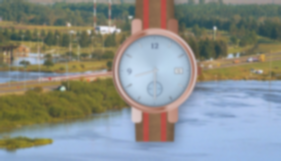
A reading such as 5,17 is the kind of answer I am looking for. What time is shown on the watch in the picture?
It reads 8,30
